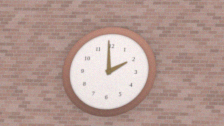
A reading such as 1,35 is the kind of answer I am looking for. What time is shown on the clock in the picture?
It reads 1,59
